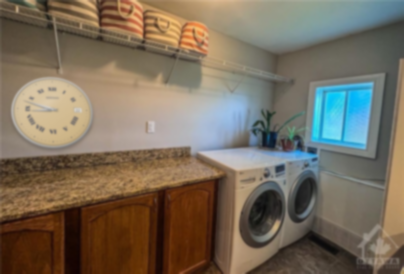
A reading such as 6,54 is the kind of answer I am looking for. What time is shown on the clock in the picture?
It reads 8,48
